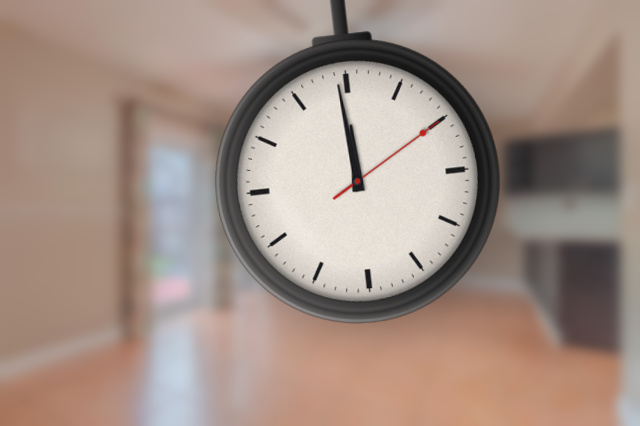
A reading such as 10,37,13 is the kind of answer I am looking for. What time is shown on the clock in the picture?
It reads 11,59,10
